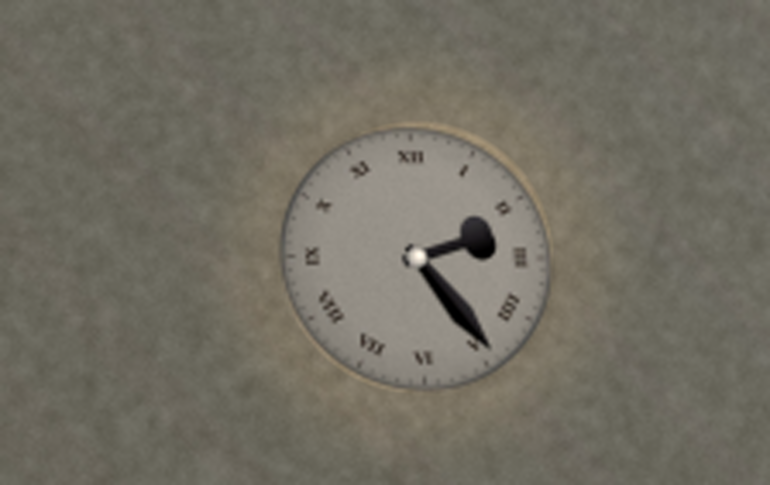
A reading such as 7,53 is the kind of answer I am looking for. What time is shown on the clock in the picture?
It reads 2,24
